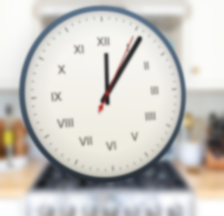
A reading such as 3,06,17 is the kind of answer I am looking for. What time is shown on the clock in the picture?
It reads 12,06,05
